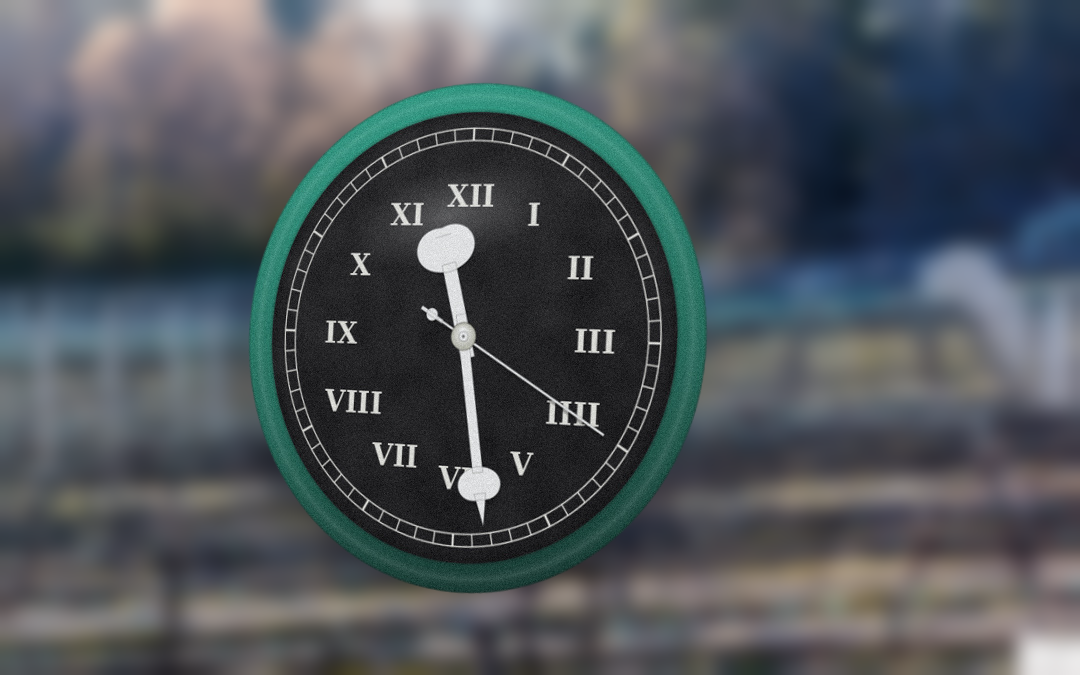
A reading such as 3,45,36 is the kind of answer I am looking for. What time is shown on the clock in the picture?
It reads 11,28,20
